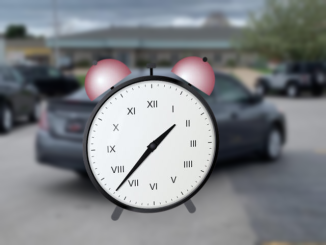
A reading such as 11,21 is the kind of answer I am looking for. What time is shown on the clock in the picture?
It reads 1,37
